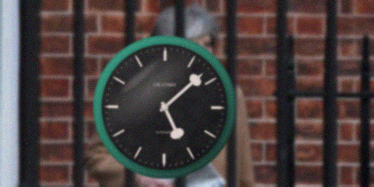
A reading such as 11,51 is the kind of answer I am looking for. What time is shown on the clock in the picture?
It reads 5,08
